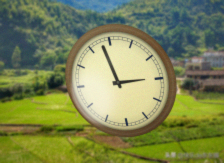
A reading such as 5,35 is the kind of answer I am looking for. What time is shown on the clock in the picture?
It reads 2,58
